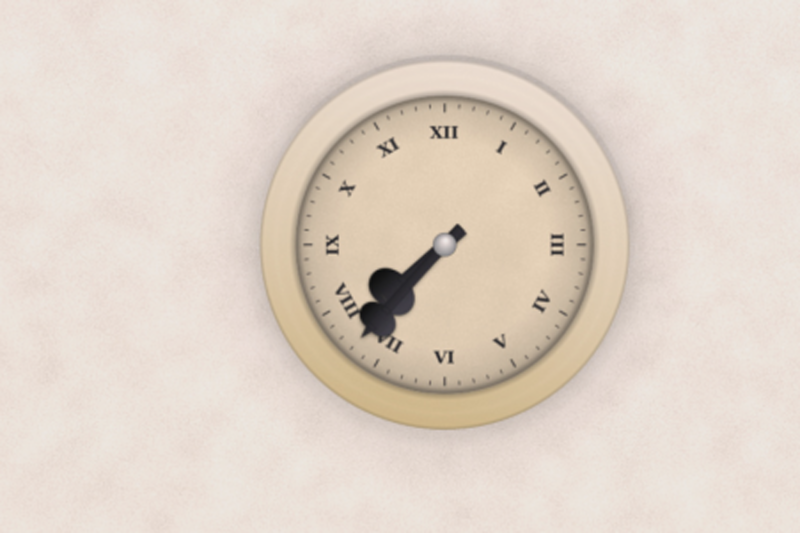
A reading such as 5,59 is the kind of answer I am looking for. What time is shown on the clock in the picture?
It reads 7,37
